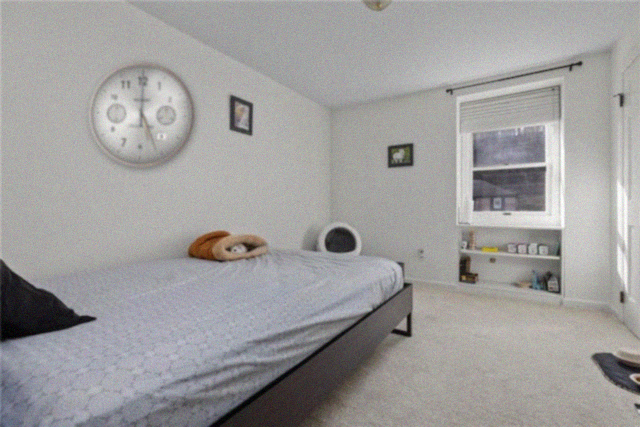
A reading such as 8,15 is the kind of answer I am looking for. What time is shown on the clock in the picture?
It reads 5,26
